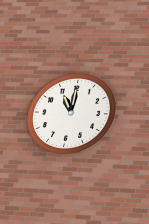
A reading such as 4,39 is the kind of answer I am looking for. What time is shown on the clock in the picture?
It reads 11,00
